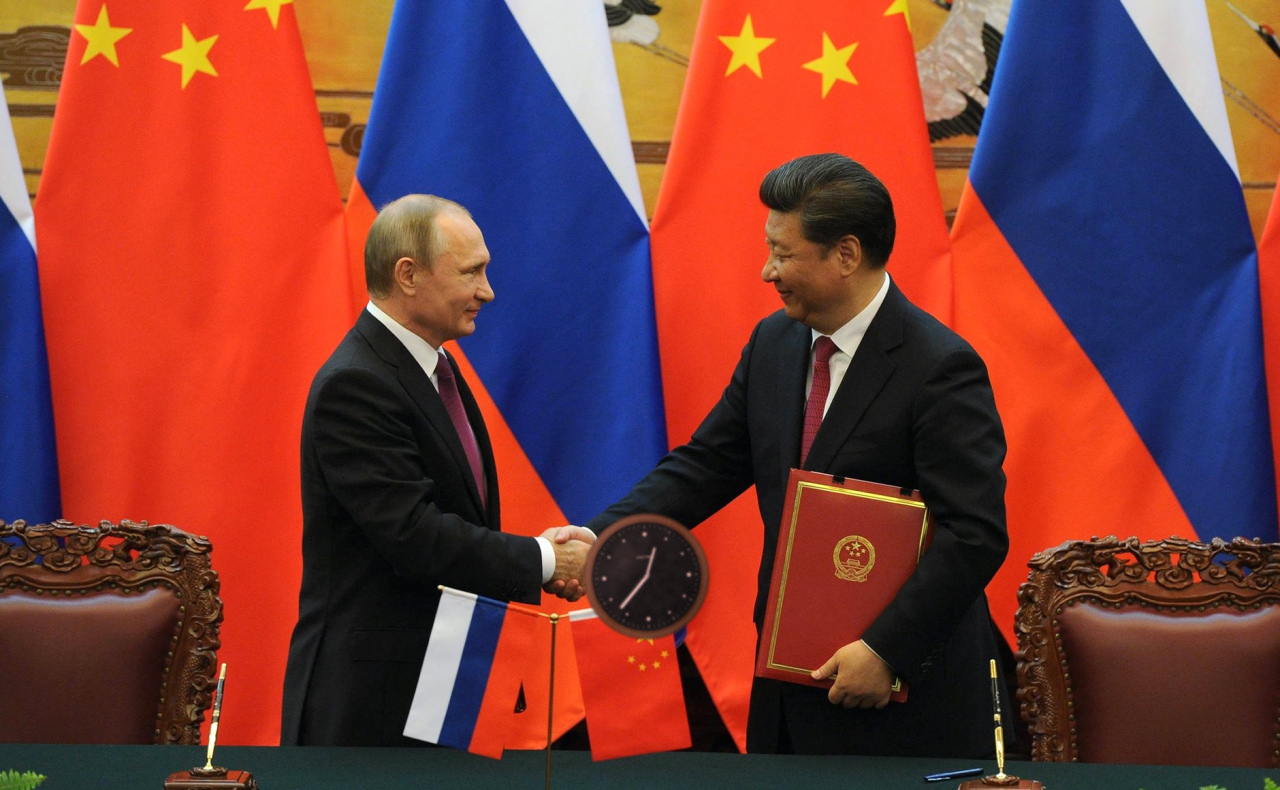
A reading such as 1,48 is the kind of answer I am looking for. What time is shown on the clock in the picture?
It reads 12,37
